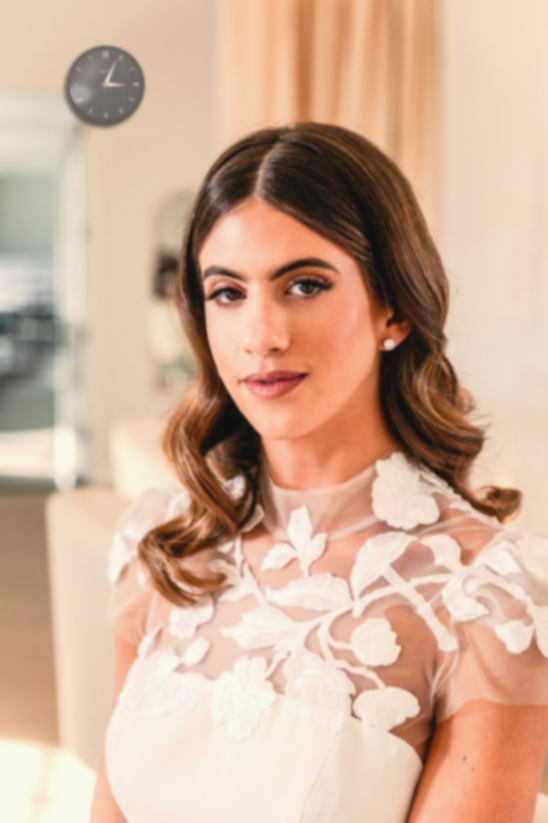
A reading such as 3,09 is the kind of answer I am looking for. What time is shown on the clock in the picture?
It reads 3,04
